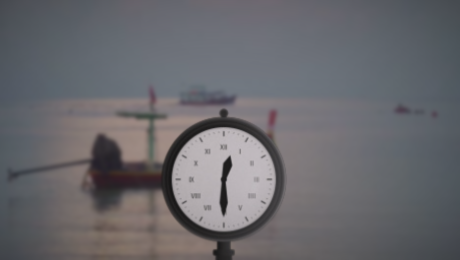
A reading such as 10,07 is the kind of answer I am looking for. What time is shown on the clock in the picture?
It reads 12,30
